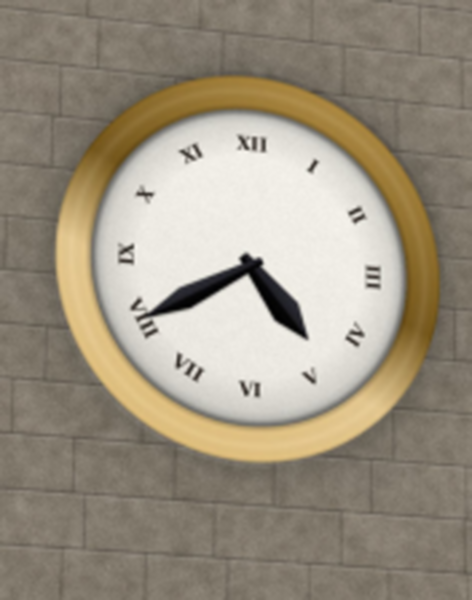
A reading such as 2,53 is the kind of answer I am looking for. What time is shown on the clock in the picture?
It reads 4,40
